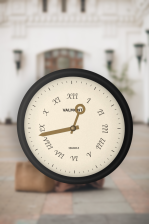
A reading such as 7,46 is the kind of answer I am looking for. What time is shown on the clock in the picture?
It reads 12,43
